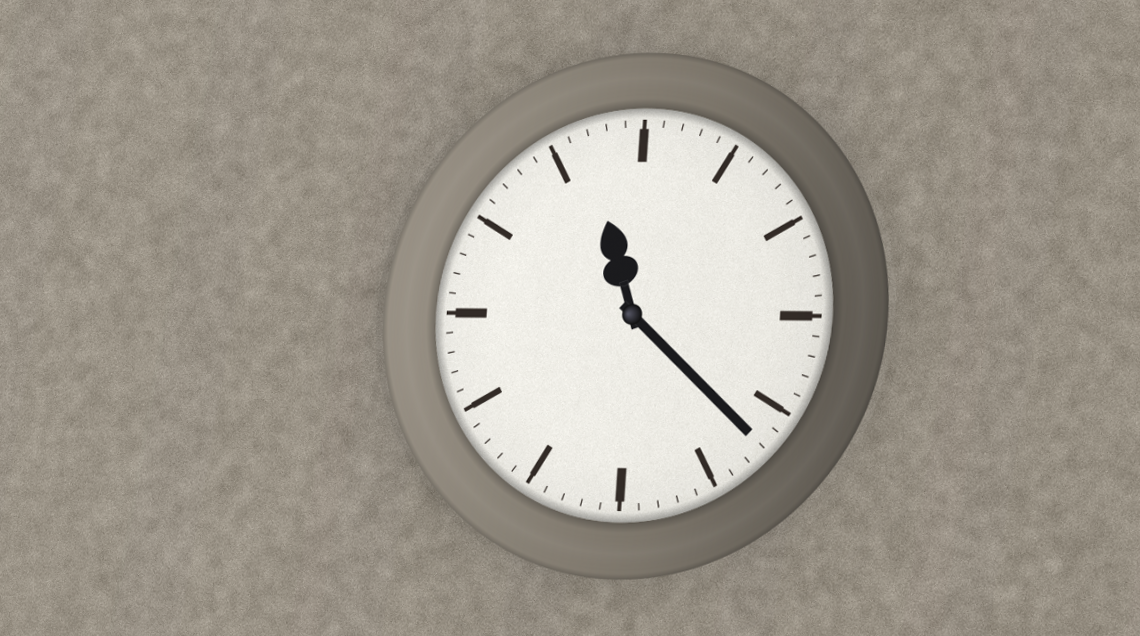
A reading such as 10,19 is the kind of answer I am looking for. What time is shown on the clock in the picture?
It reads 11,22
